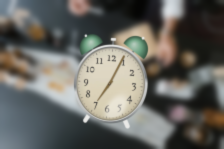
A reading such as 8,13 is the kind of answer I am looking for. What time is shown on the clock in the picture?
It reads 7,04
